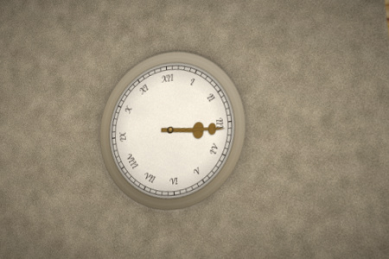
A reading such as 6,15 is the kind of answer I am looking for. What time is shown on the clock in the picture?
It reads 3,16
